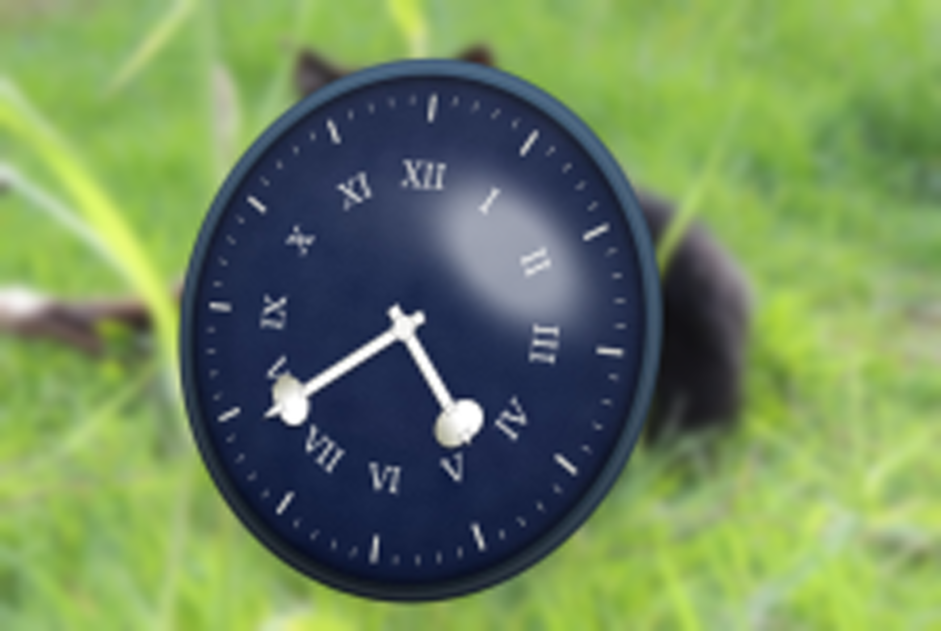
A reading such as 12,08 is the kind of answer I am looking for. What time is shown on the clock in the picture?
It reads 4,39
